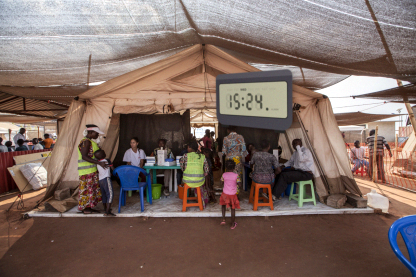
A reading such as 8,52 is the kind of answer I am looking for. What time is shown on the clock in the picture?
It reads 15,24
